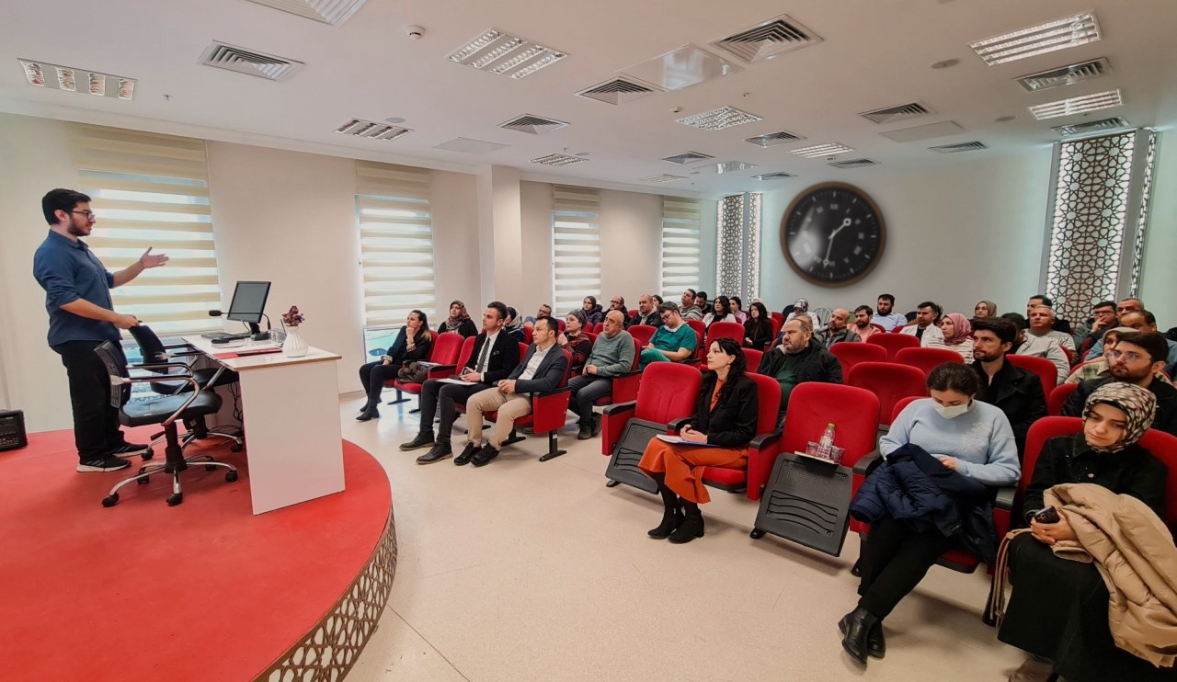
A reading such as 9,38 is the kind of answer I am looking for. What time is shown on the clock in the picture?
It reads 1,32
